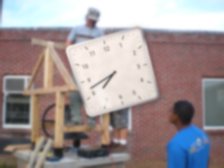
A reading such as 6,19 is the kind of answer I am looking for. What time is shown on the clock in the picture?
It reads 7,42
